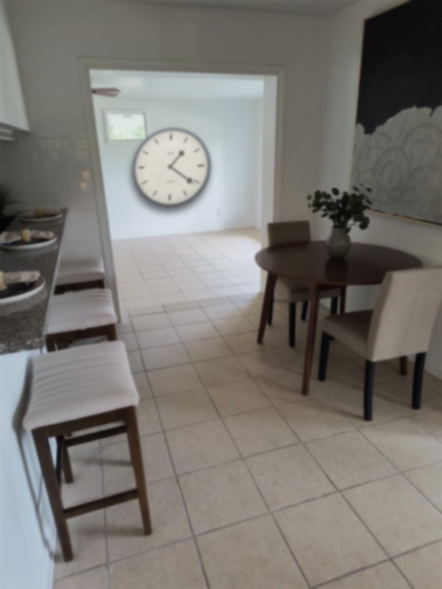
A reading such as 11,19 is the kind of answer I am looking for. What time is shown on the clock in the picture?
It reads 1,21
